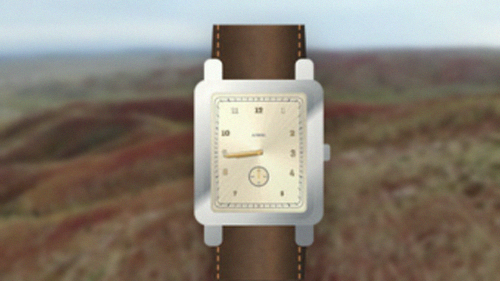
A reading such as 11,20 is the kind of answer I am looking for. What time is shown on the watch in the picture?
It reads 8,44
